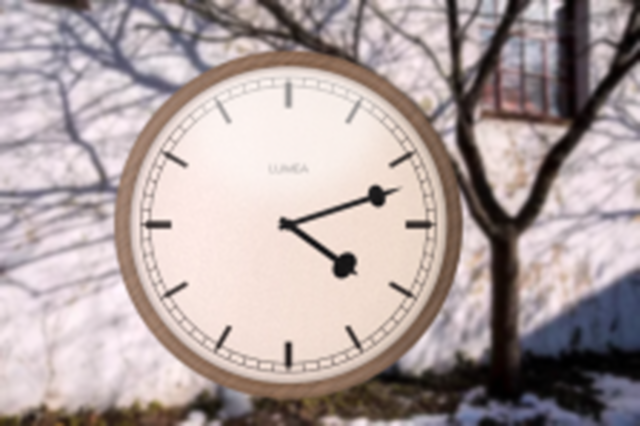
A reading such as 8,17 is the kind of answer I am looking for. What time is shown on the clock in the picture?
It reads 4,12
